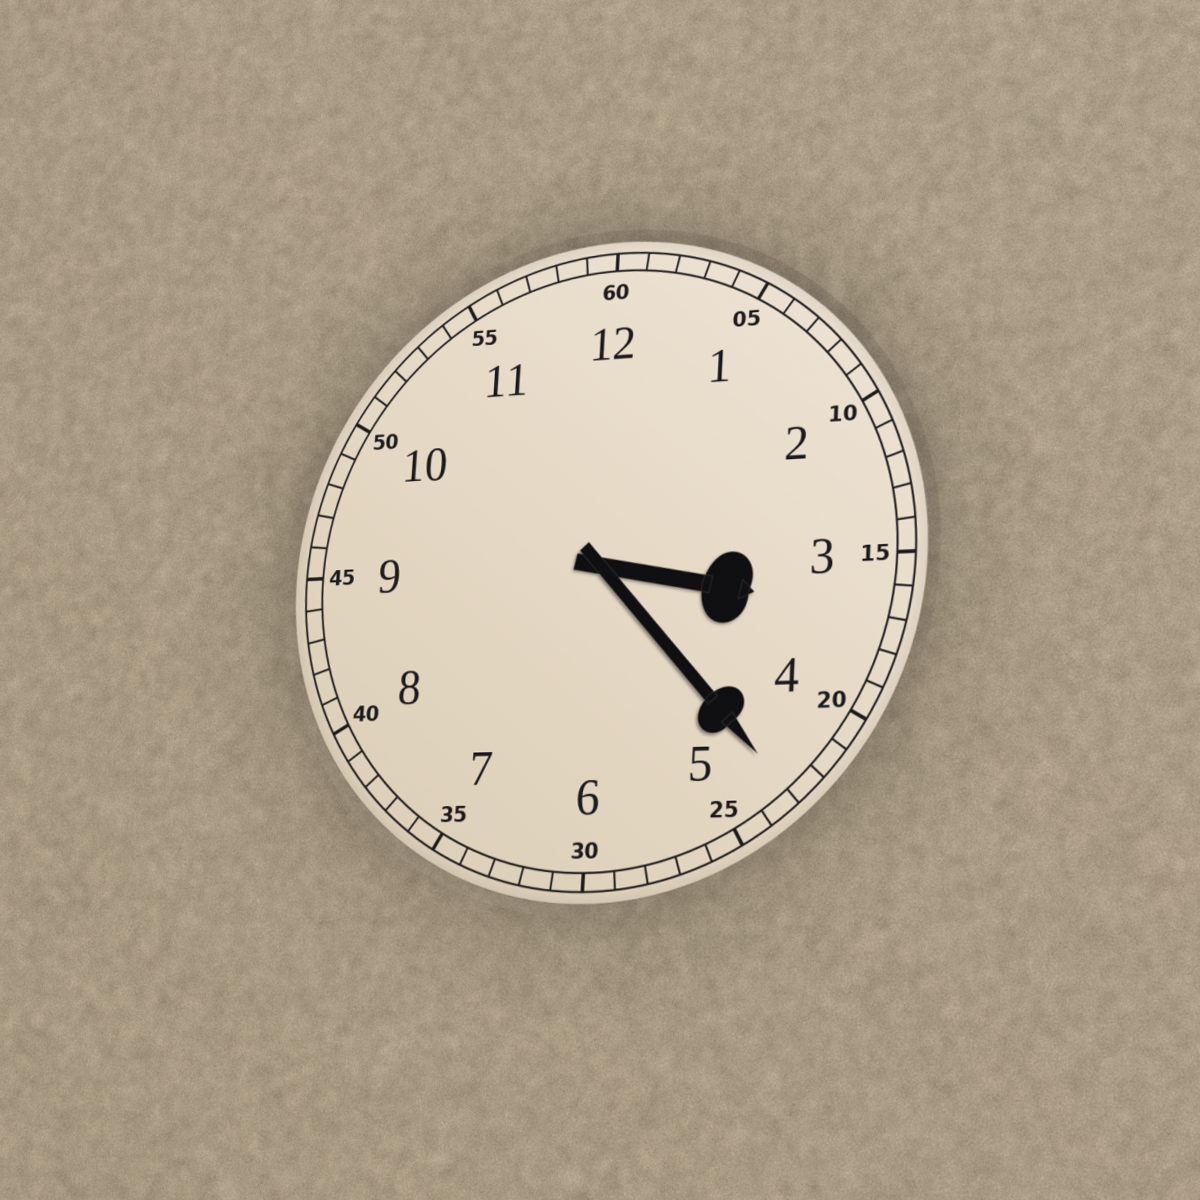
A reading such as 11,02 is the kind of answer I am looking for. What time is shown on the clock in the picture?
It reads 3,23
